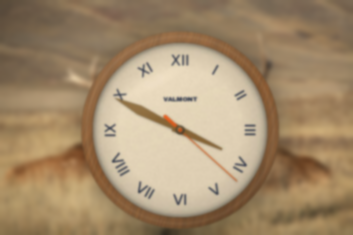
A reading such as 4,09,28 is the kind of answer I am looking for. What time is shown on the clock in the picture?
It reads 3,49,22
